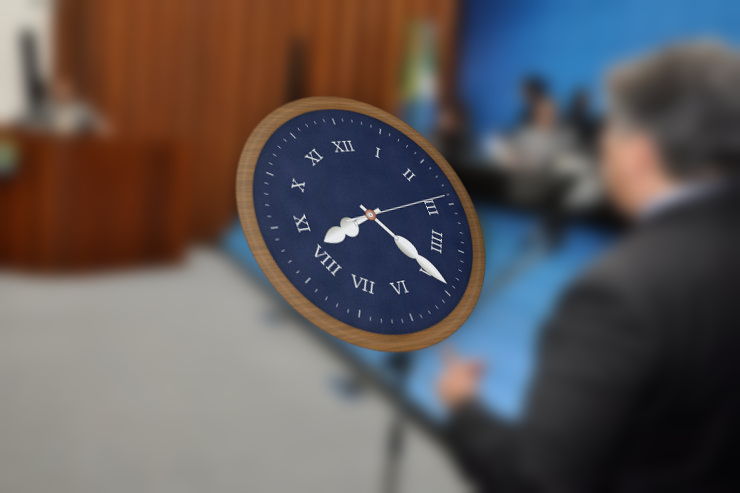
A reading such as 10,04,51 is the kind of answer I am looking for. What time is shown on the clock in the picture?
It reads 8,24,14
